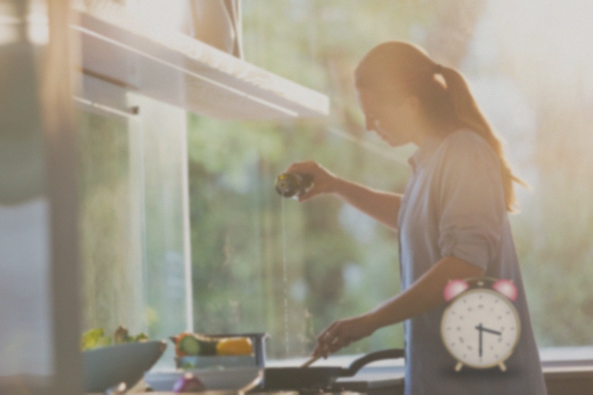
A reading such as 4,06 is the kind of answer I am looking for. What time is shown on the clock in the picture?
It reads 3,30
